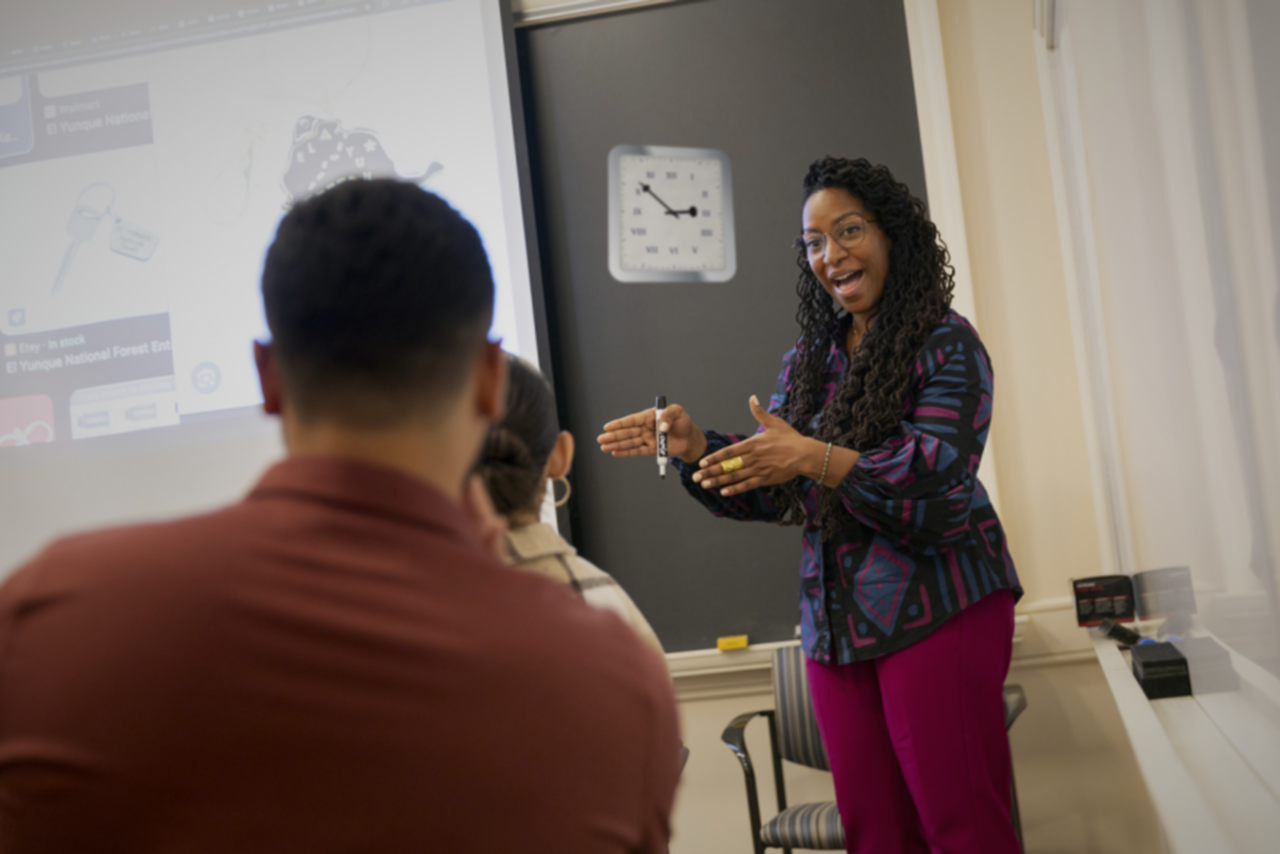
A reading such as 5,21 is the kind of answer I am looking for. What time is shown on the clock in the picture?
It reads 2,52
